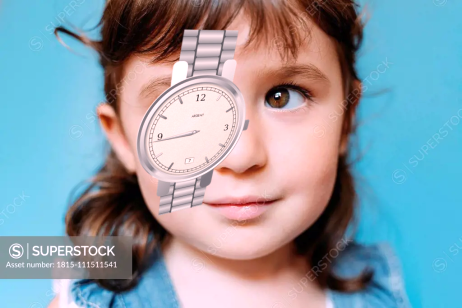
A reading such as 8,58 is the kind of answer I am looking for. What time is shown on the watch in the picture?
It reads 8,44
